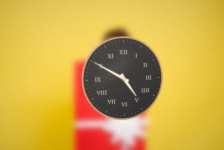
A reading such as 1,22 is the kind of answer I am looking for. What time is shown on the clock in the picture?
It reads 4,50
